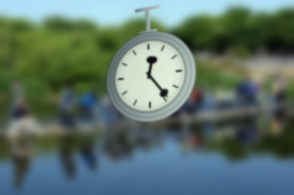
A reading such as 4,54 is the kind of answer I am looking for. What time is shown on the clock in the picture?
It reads 12,24
